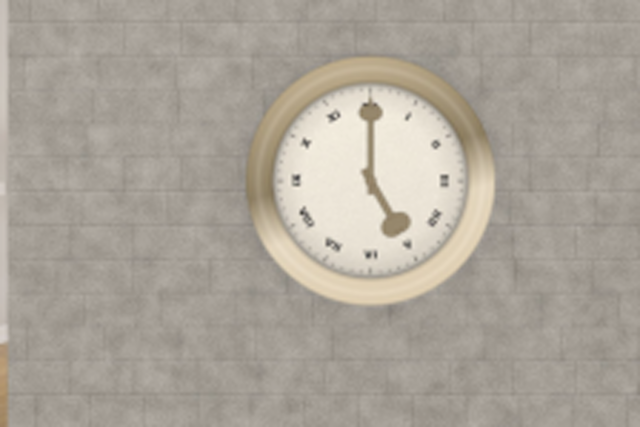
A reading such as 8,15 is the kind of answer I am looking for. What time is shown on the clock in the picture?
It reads 5,00
